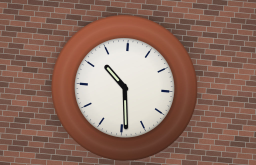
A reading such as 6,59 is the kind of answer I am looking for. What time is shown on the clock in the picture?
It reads 10,29
